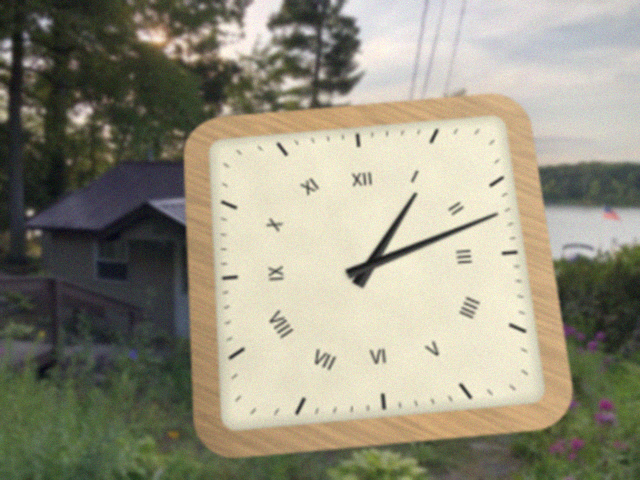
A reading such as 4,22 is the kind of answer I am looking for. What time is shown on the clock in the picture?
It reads 1,12
